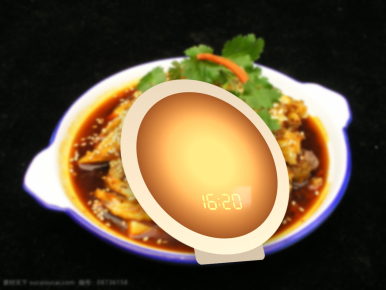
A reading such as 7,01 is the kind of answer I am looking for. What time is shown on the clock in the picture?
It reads 16,20
